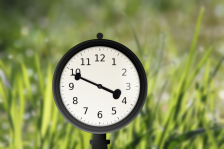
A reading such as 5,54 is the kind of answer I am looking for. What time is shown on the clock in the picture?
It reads 3,49
